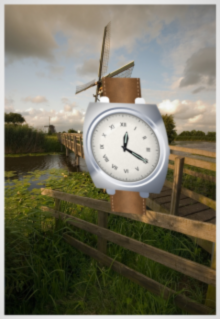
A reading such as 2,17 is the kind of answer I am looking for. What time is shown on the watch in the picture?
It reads 12,20
